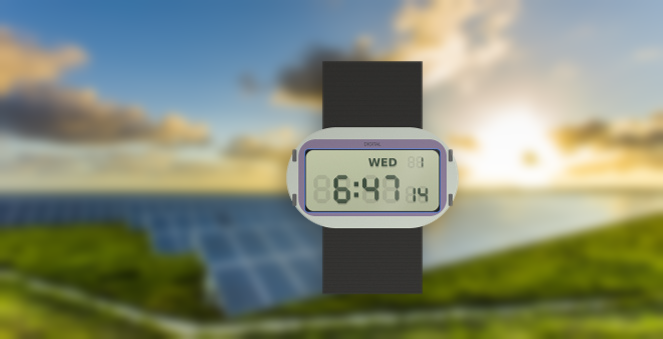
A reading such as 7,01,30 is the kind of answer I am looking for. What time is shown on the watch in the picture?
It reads 6,47,14
